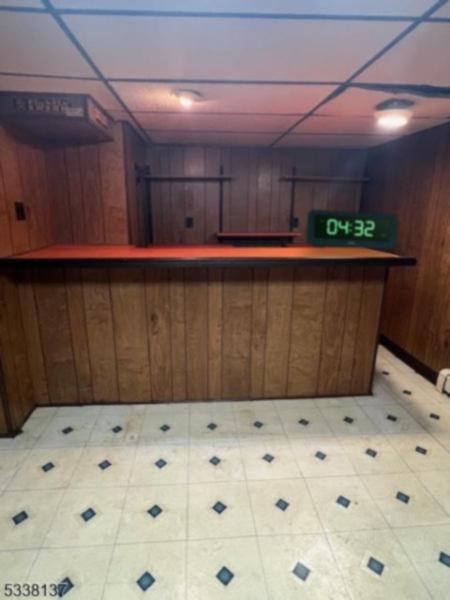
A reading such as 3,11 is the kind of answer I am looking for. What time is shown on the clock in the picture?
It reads 4,32
